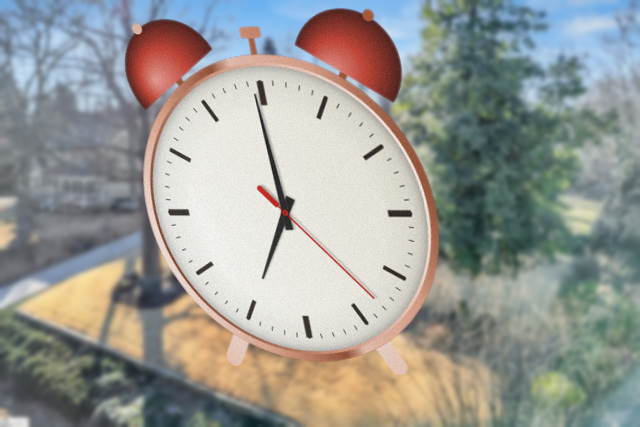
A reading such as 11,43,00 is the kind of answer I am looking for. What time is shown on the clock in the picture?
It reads 6,59,23
